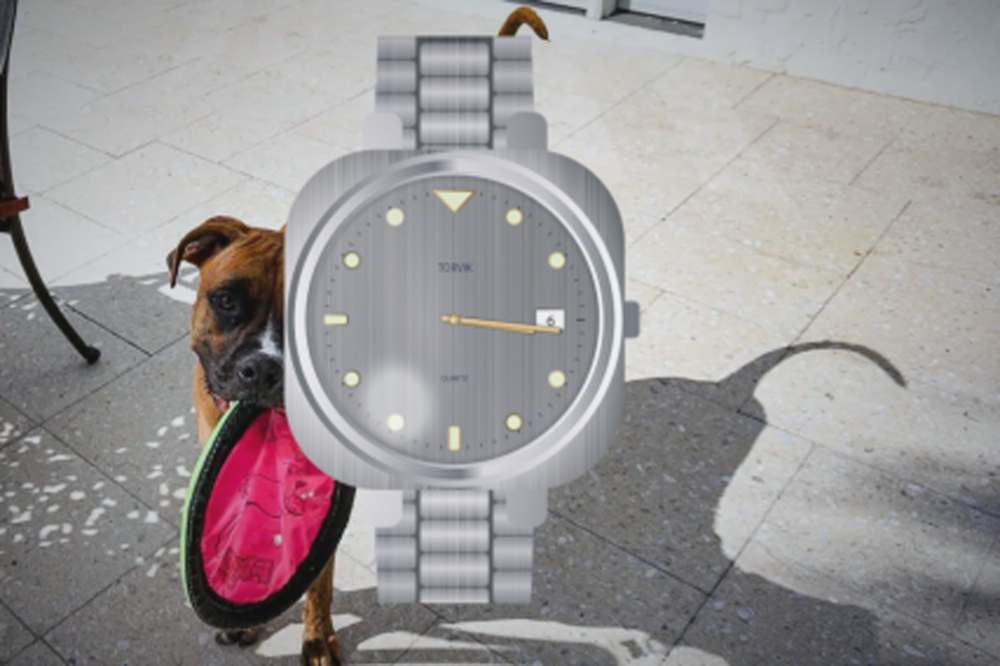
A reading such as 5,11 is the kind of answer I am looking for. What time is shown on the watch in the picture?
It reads 3,16
